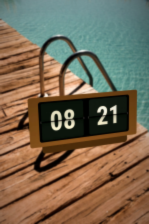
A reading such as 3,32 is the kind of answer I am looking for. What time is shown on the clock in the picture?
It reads 8,21
